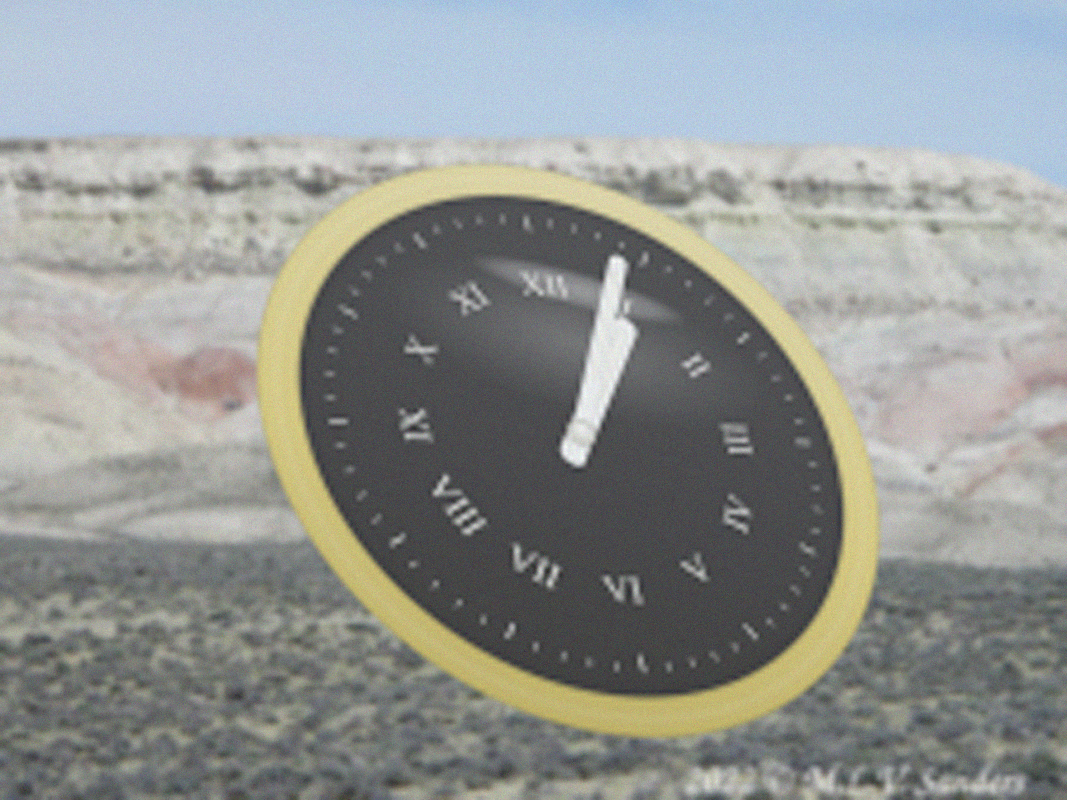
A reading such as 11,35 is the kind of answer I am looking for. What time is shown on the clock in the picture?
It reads 1,04
